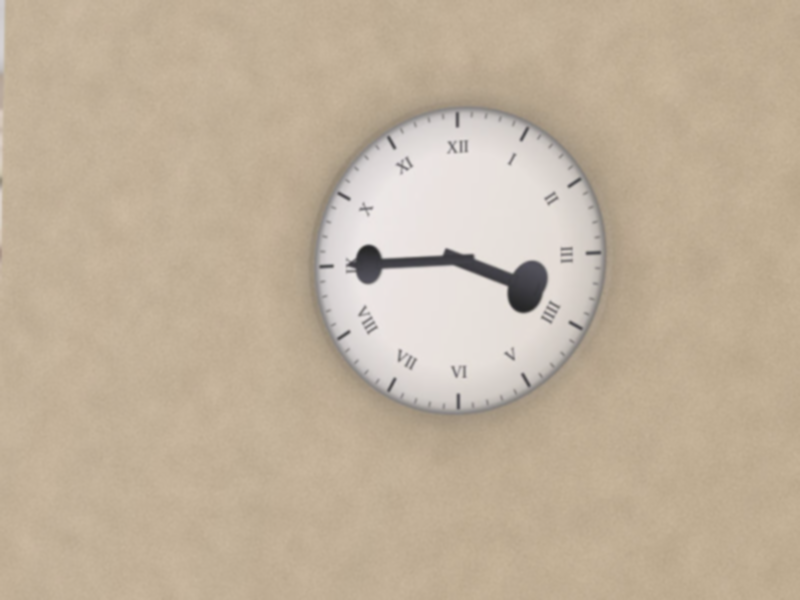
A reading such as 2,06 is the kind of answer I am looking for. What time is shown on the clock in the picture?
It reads 3,45
